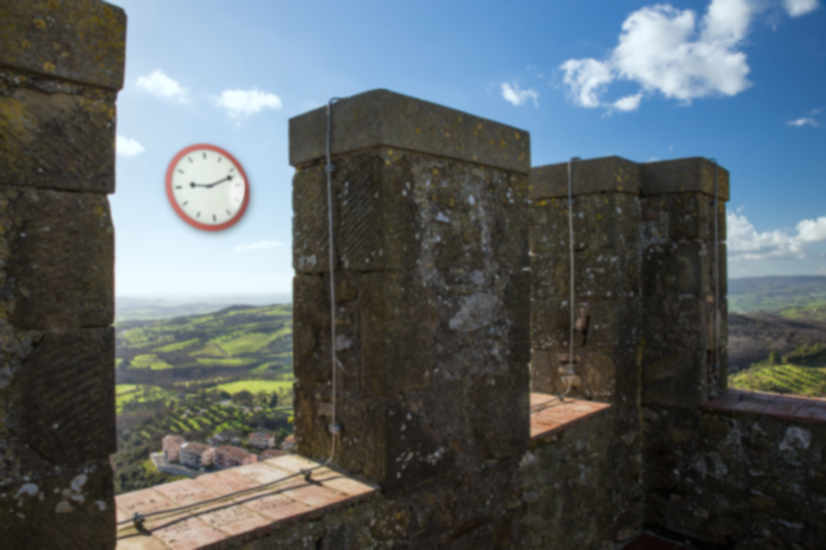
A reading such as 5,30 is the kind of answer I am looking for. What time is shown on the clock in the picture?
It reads 9,12
